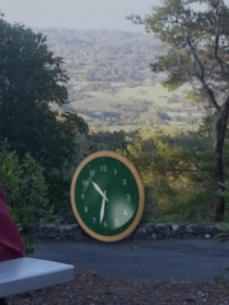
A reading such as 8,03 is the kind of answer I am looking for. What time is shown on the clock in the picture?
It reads 10,32
